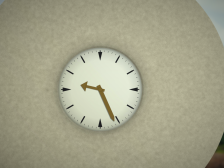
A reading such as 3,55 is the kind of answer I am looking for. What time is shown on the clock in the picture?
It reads 9,26
